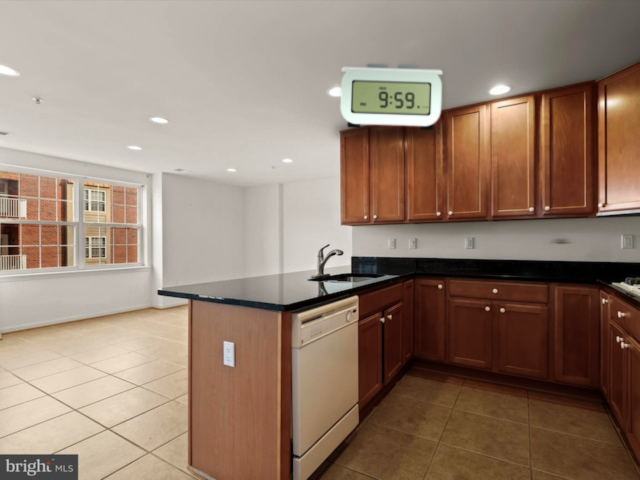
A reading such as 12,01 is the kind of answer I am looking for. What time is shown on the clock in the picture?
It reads 9,59
